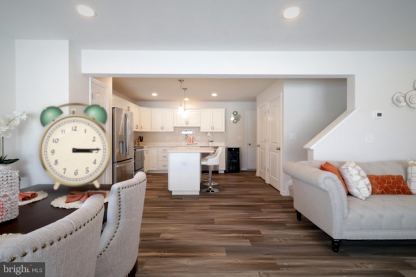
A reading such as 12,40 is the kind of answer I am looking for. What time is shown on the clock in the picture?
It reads 3,15
